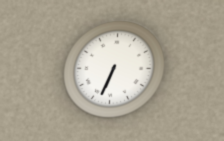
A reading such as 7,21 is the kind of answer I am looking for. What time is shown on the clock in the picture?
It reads 6,33
